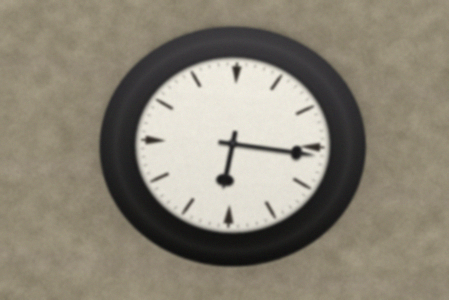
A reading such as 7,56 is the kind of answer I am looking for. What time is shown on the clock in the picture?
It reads 6,16
